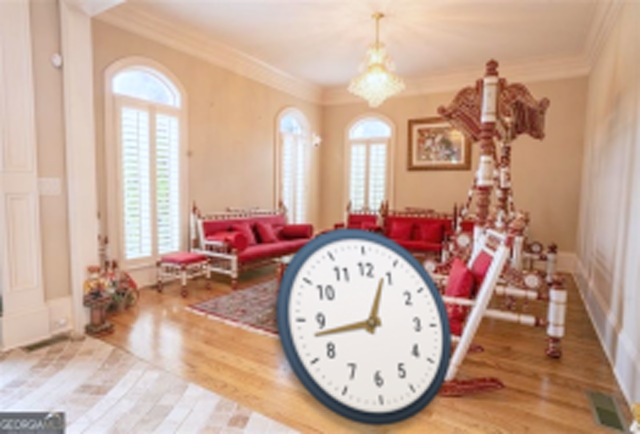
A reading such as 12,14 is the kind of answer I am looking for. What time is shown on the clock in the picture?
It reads 12,43
